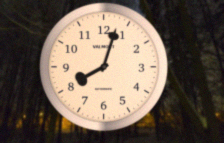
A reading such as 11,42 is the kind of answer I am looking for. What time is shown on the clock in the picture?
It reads 8,03
